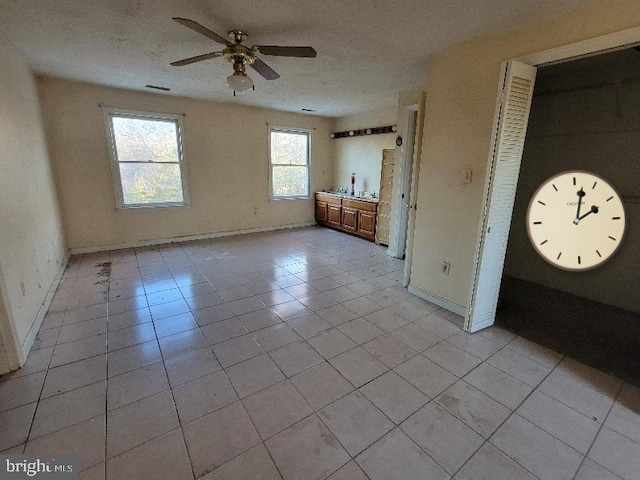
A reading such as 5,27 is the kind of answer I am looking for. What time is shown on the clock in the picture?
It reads 2,02
